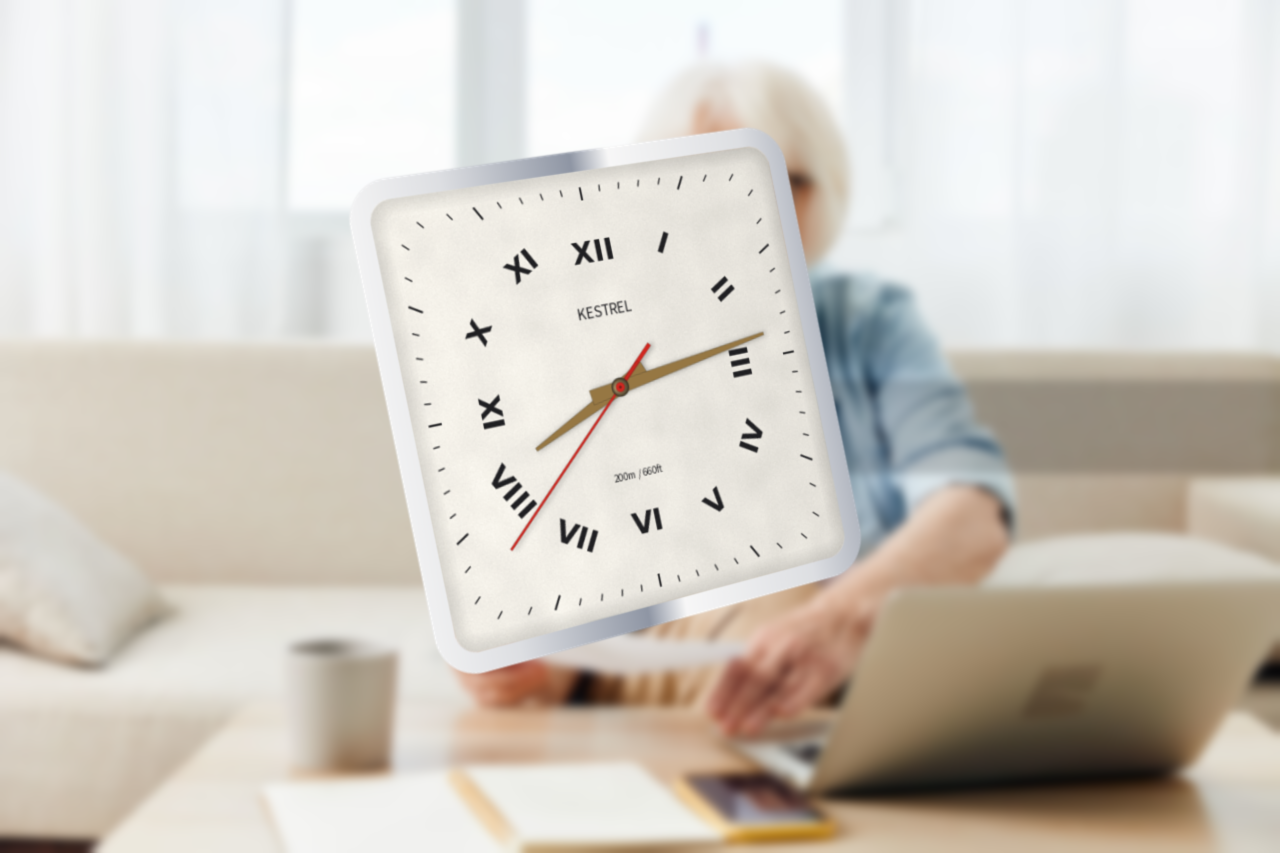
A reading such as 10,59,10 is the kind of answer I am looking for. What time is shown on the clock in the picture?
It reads 8,13,38
